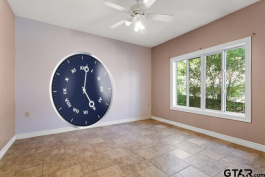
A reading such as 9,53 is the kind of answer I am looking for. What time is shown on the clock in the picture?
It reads 5,02
